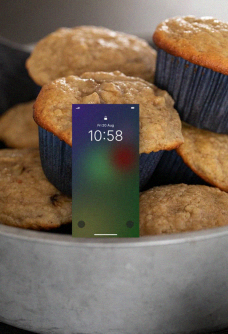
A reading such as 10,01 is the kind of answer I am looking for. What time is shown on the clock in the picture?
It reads 10,58
